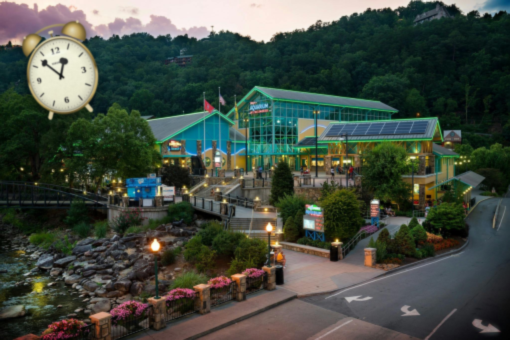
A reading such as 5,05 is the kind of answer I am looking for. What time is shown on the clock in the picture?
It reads 12,53
